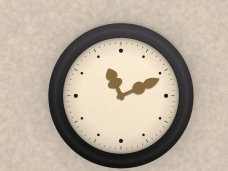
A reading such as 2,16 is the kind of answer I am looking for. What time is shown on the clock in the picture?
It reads 11,11
